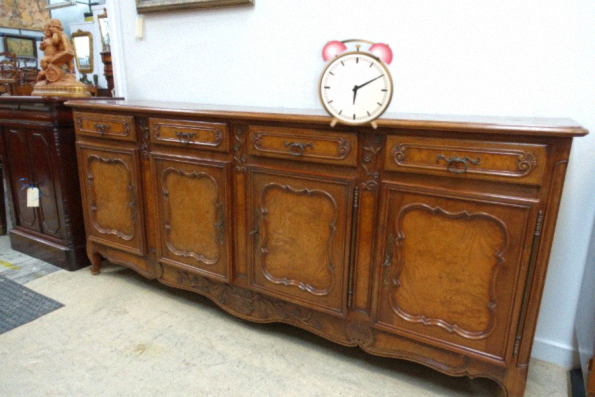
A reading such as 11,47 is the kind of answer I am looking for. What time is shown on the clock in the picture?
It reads 6,10
